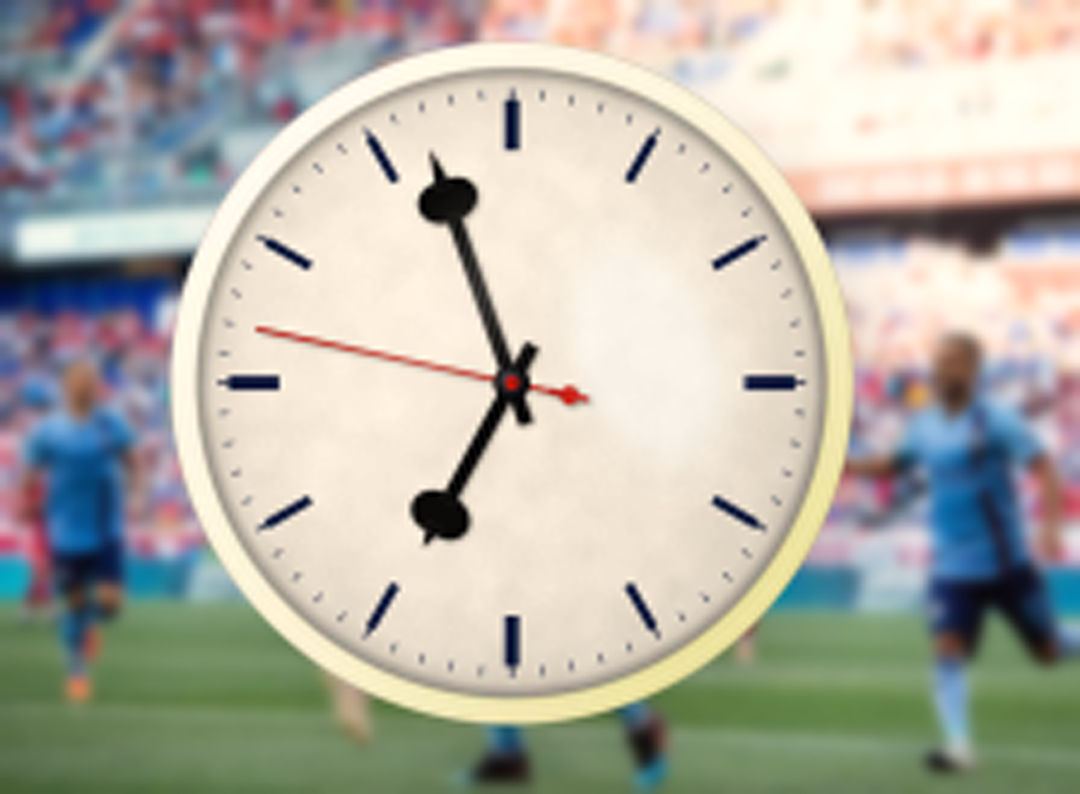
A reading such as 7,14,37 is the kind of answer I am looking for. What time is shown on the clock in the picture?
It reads 6,56,47
